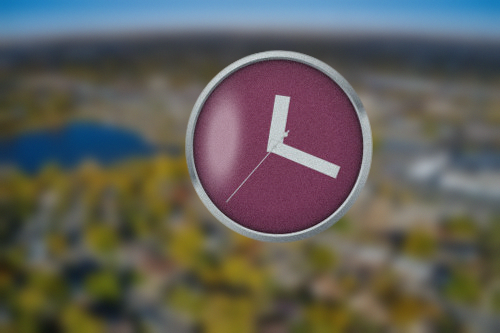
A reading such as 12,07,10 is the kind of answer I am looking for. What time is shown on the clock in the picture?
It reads 12,18,37
